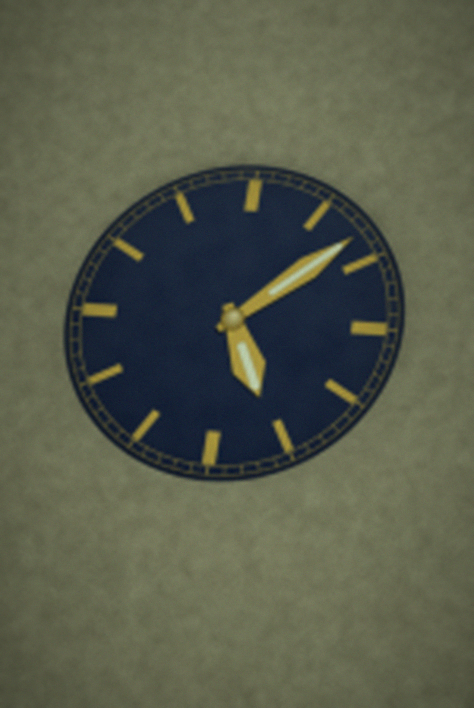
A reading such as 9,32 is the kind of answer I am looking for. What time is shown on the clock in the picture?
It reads 5,08
